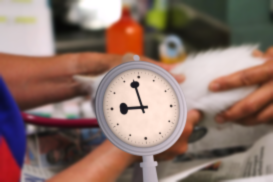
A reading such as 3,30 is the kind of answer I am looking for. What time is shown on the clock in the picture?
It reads 8,58
